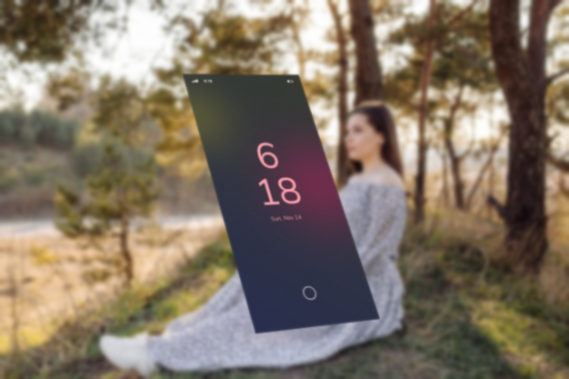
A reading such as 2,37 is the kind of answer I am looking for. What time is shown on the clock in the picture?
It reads 6,18
